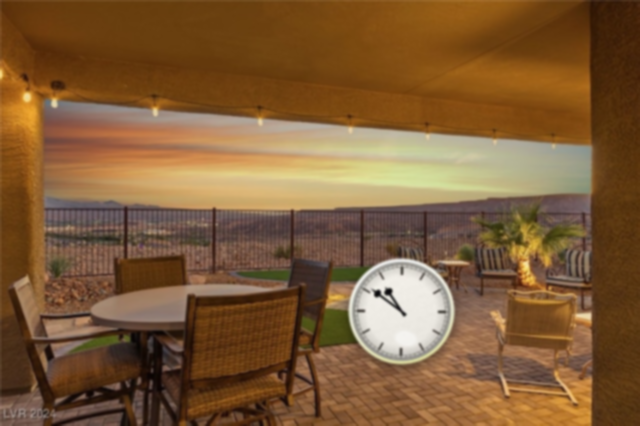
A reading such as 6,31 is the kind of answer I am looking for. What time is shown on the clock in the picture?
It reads 10,51
